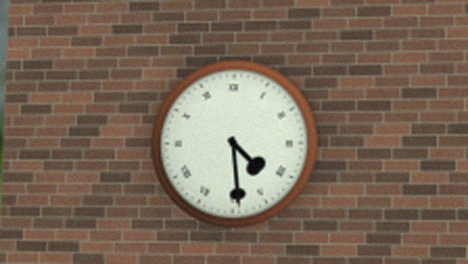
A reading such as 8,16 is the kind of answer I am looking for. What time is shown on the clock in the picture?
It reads 4,29
